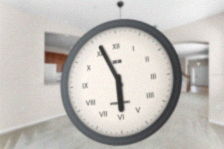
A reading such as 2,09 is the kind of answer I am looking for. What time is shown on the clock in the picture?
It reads 5,56
